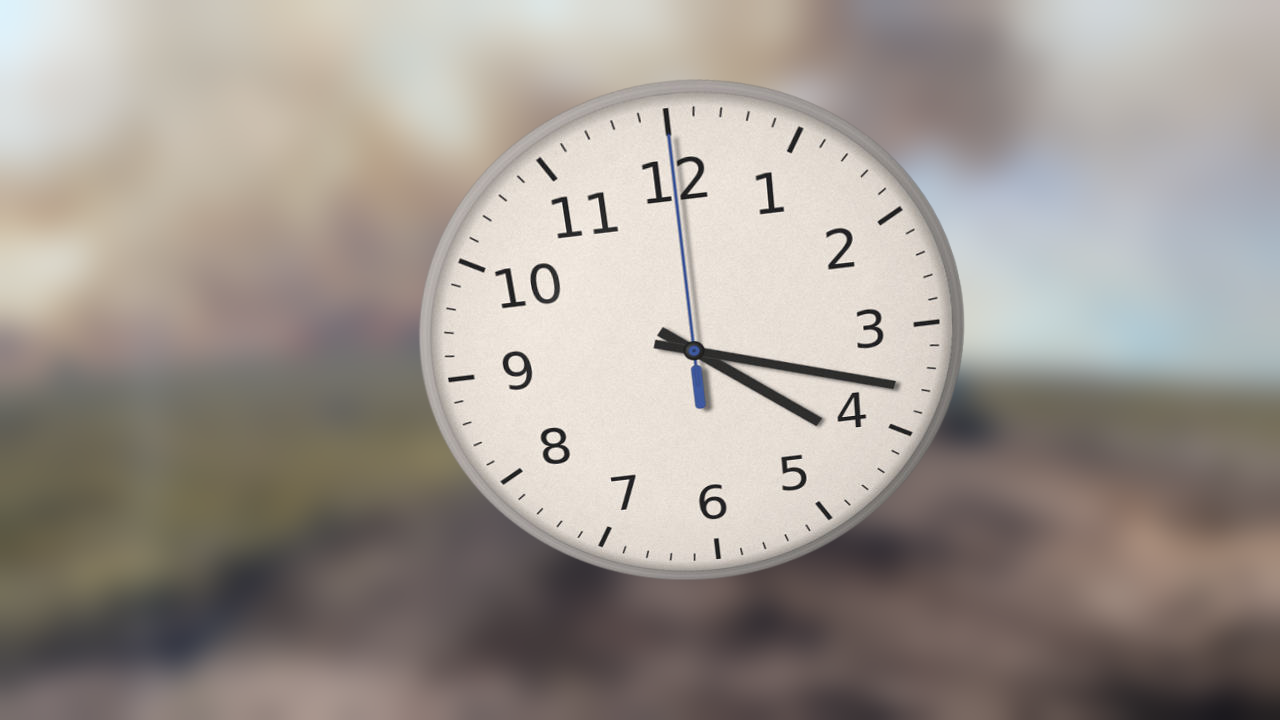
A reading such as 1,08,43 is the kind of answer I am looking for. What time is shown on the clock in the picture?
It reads 4,18,00
